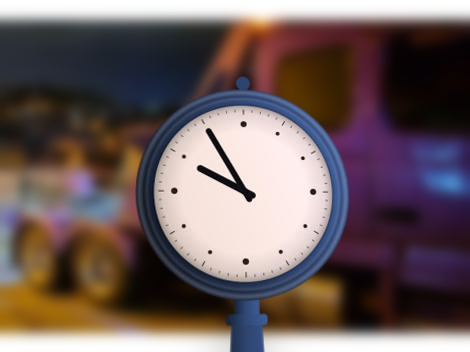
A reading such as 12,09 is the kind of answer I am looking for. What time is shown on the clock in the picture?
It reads 9,55
